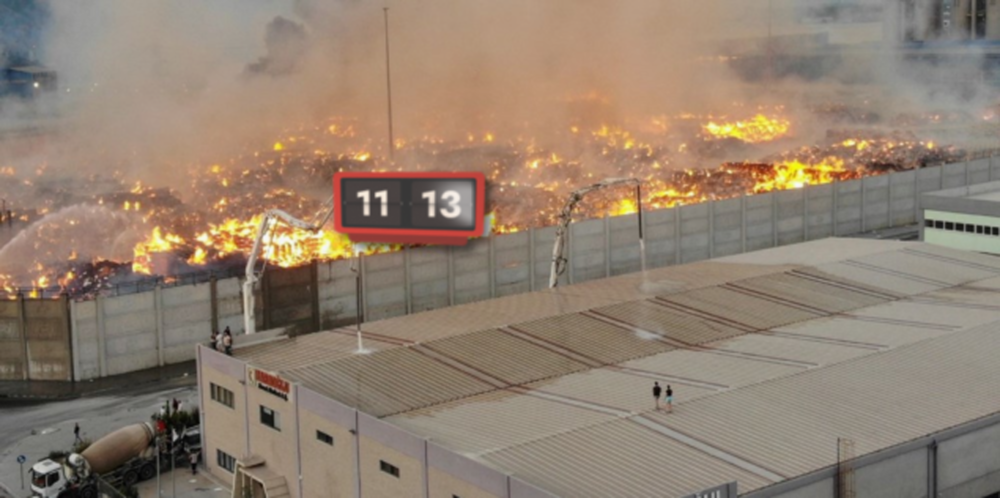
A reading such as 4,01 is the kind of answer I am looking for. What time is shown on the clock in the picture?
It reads 11,13
